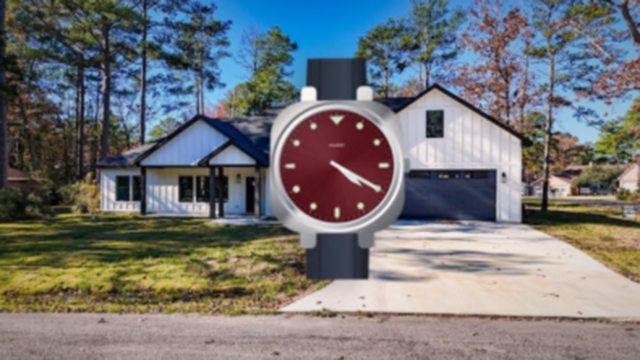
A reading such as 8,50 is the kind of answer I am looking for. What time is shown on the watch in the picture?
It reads 4,20
